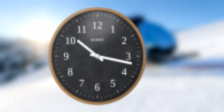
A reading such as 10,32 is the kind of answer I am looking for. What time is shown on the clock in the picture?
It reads 10,17
